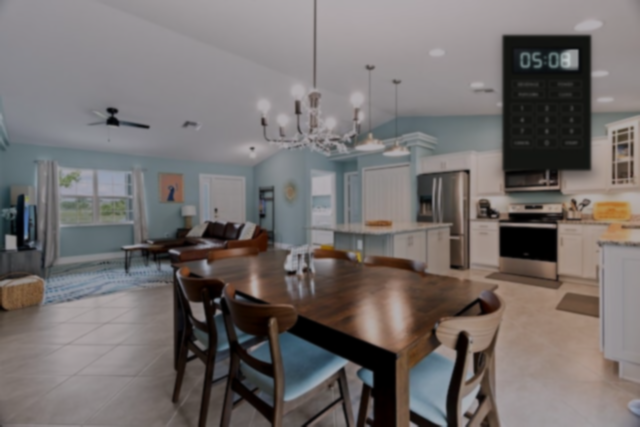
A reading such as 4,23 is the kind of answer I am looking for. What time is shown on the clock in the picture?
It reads 5,08
